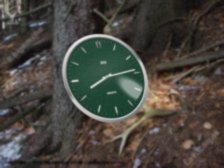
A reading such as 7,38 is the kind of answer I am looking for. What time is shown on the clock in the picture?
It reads 8,14
